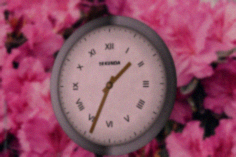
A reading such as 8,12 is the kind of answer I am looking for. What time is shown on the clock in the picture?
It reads 1,34
